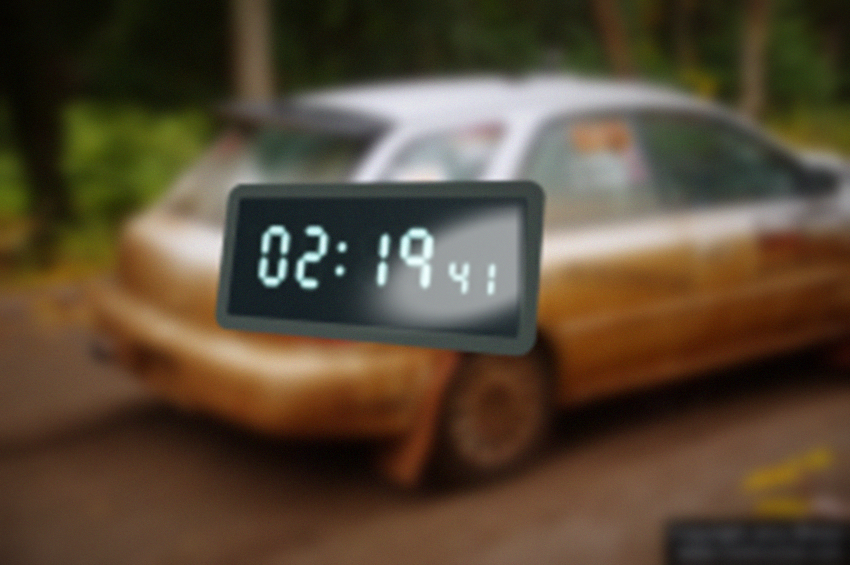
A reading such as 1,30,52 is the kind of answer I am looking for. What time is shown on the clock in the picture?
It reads 2,19,41
